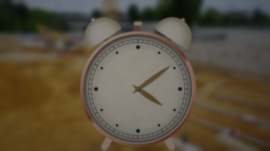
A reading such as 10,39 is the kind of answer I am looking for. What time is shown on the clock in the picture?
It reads 4,09
